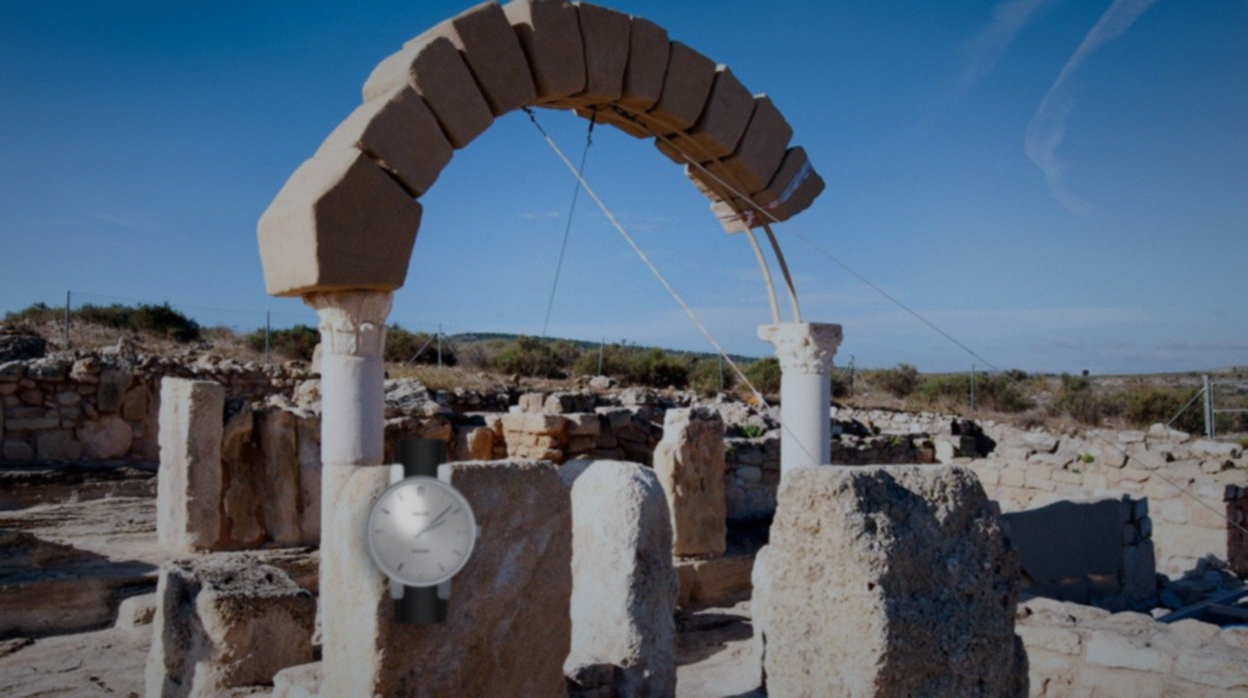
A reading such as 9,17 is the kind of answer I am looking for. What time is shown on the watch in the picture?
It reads 2,08
